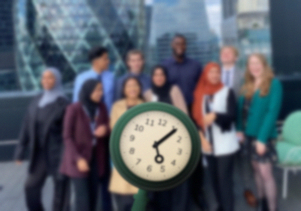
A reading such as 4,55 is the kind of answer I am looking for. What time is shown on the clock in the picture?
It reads 5,06
